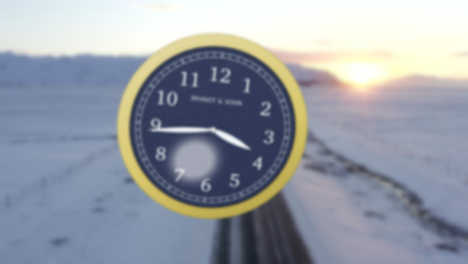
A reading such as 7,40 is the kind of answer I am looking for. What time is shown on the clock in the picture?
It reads 3,44
